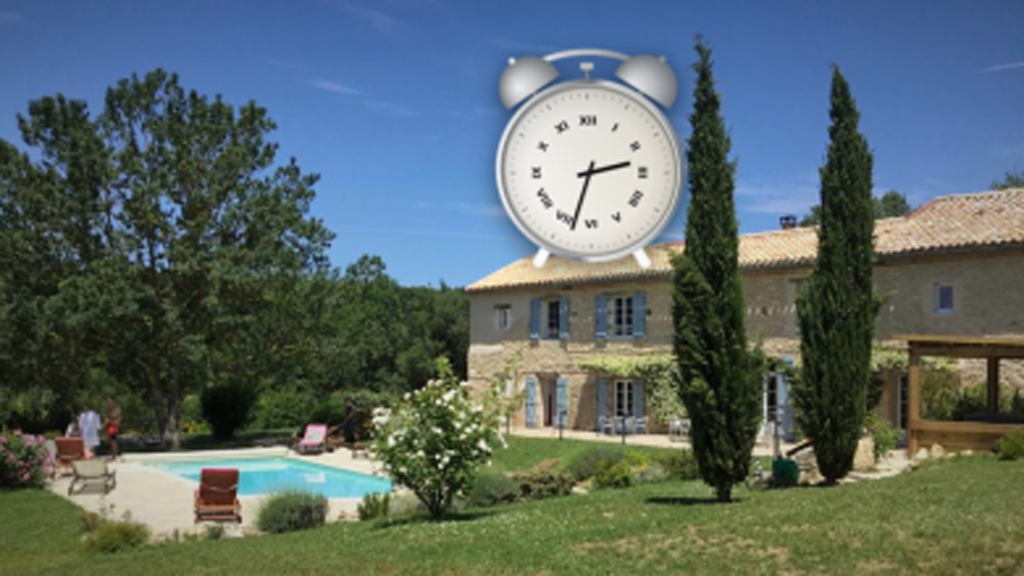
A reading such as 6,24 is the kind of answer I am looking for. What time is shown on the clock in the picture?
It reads 2,33
